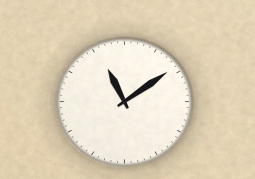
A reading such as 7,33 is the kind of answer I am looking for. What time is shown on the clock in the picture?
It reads 11,09
